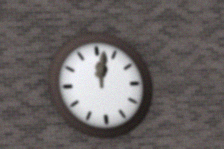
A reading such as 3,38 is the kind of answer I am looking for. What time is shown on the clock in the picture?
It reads 12,02
